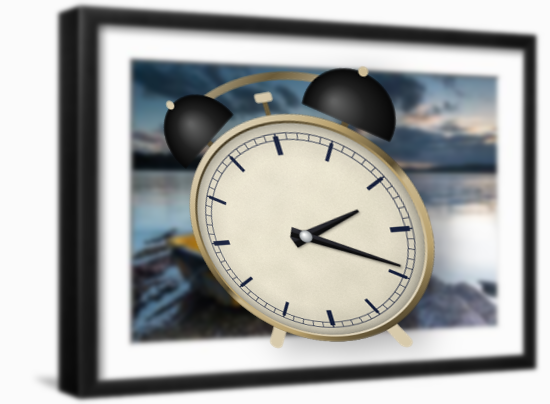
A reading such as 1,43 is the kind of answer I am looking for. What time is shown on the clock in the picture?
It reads 2,19
